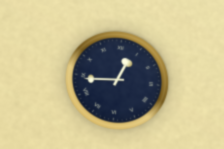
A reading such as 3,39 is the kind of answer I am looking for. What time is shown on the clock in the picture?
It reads 12,44
